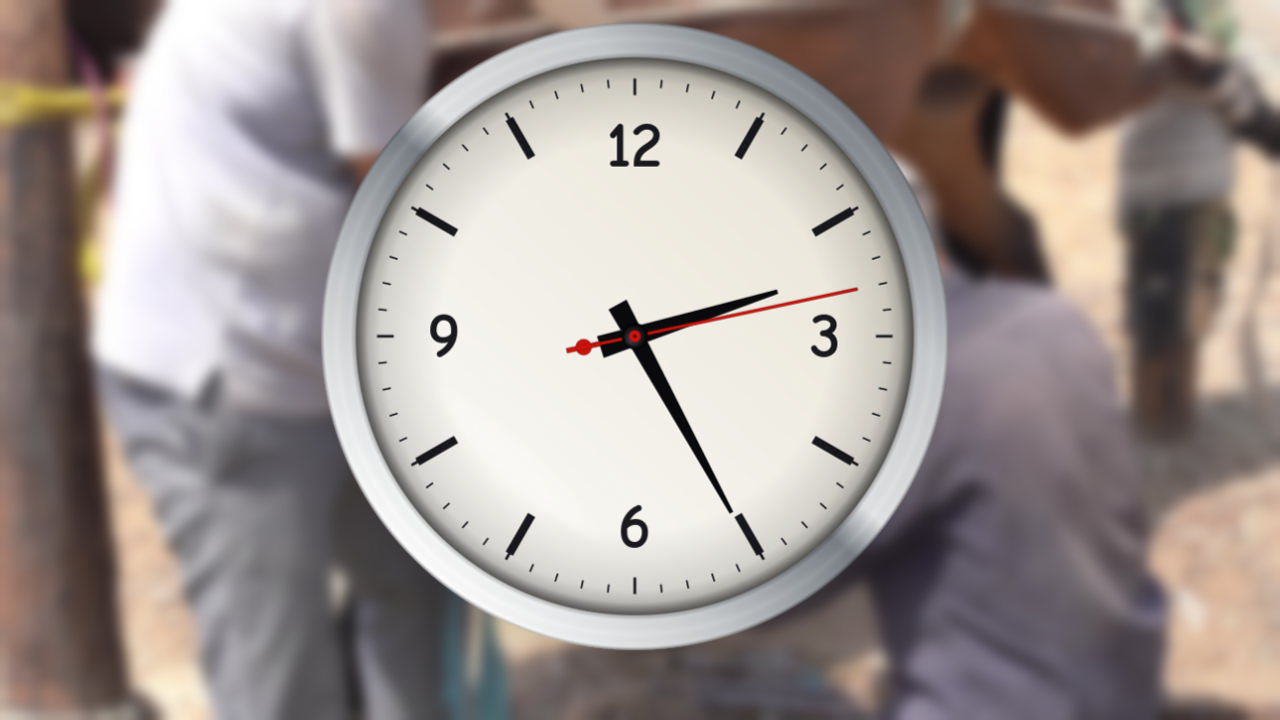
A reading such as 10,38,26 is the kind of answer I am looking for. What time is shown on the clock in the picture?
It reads 2,25,13
